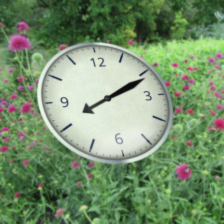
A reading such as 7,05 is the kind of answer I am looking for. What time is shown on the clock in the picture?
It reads 8,11
